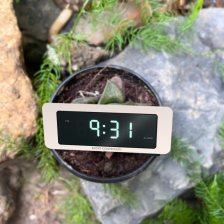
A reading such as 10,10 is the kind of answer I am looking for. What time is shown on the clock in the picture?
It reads 9,31
